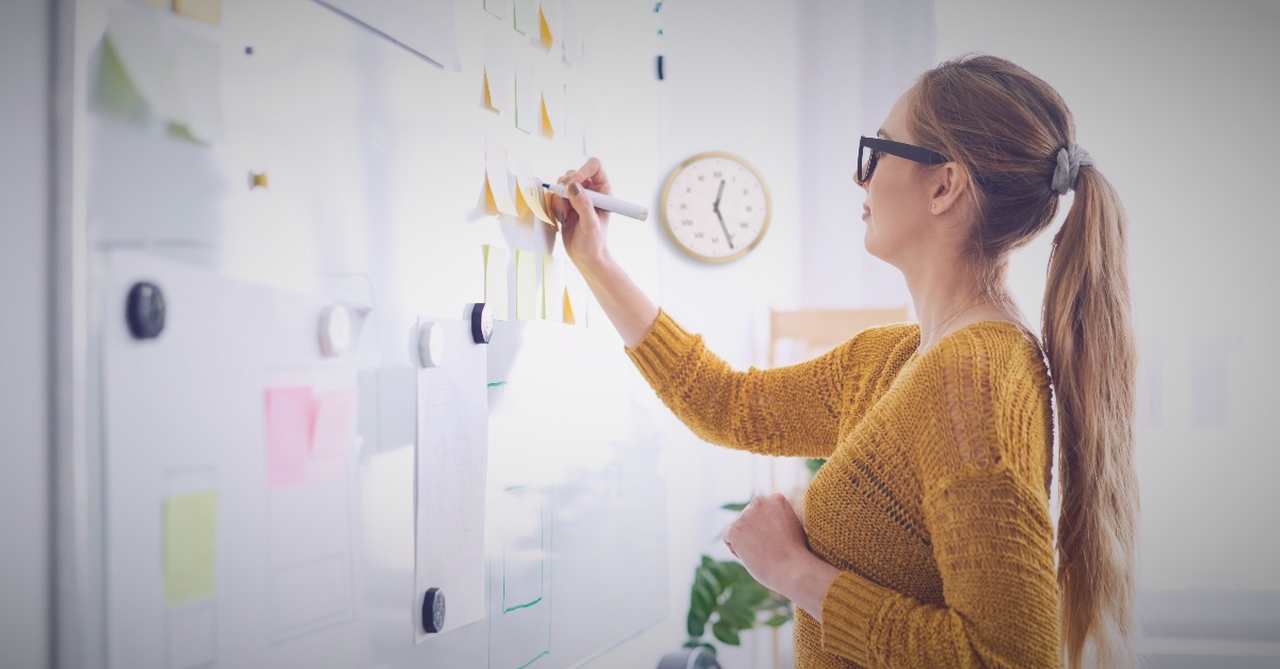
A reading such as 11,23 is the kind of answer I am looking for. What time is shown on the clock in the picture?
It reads 12,26
